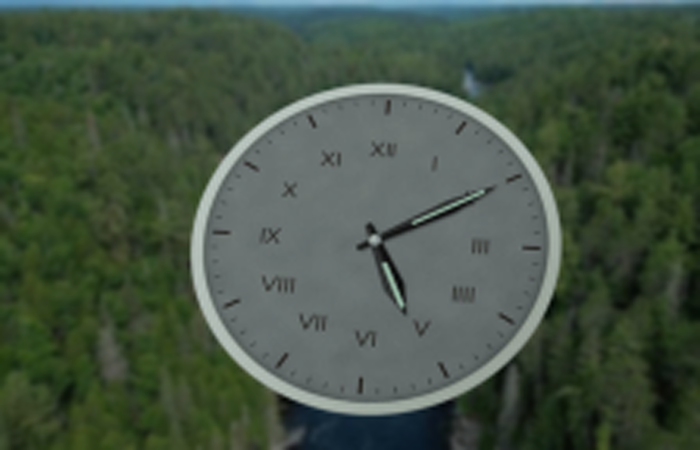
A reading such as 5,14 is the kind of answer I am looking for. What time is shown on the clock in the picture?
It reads 5,10
